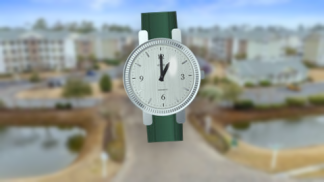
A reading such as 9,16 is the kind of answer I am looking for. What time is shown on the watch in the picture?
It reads 1,00
